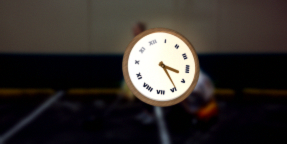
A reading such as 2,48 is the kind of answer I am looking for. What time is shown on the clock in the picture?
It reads 4,29
